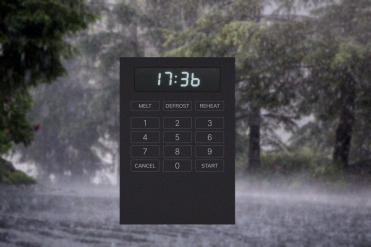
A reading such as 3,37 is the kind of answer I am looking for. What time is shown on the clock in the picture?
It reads 17,36
